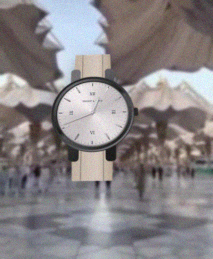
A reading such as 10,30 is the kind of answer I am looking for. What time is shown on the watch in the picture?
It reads 12,41
